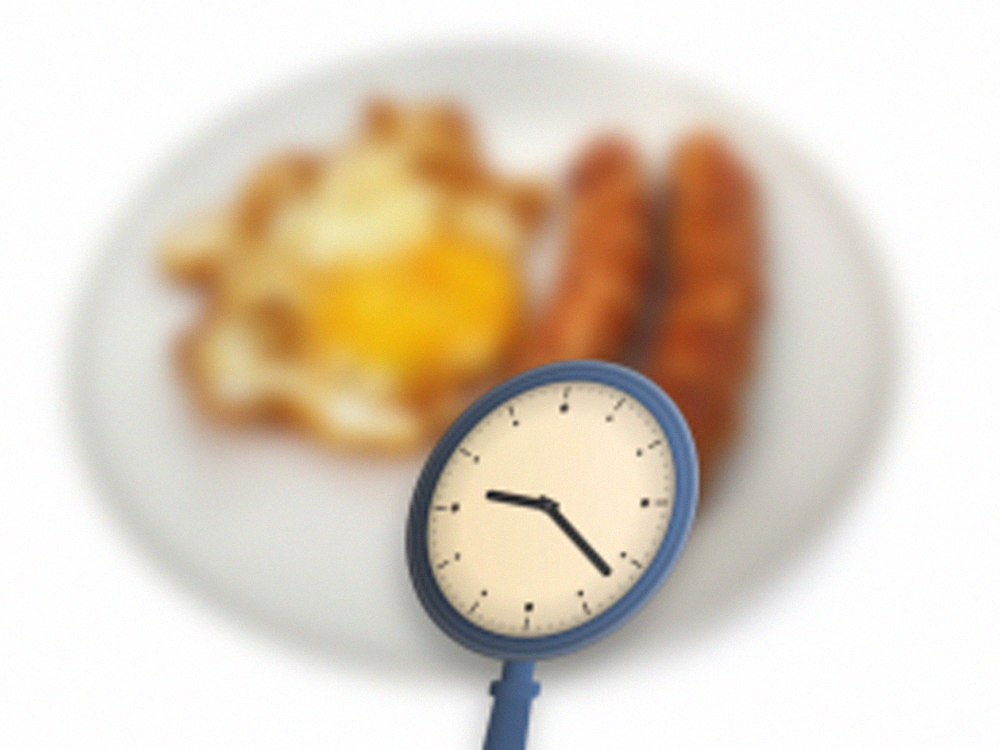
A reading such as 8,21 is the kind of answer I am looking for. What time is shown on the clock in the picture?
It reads 9,22
